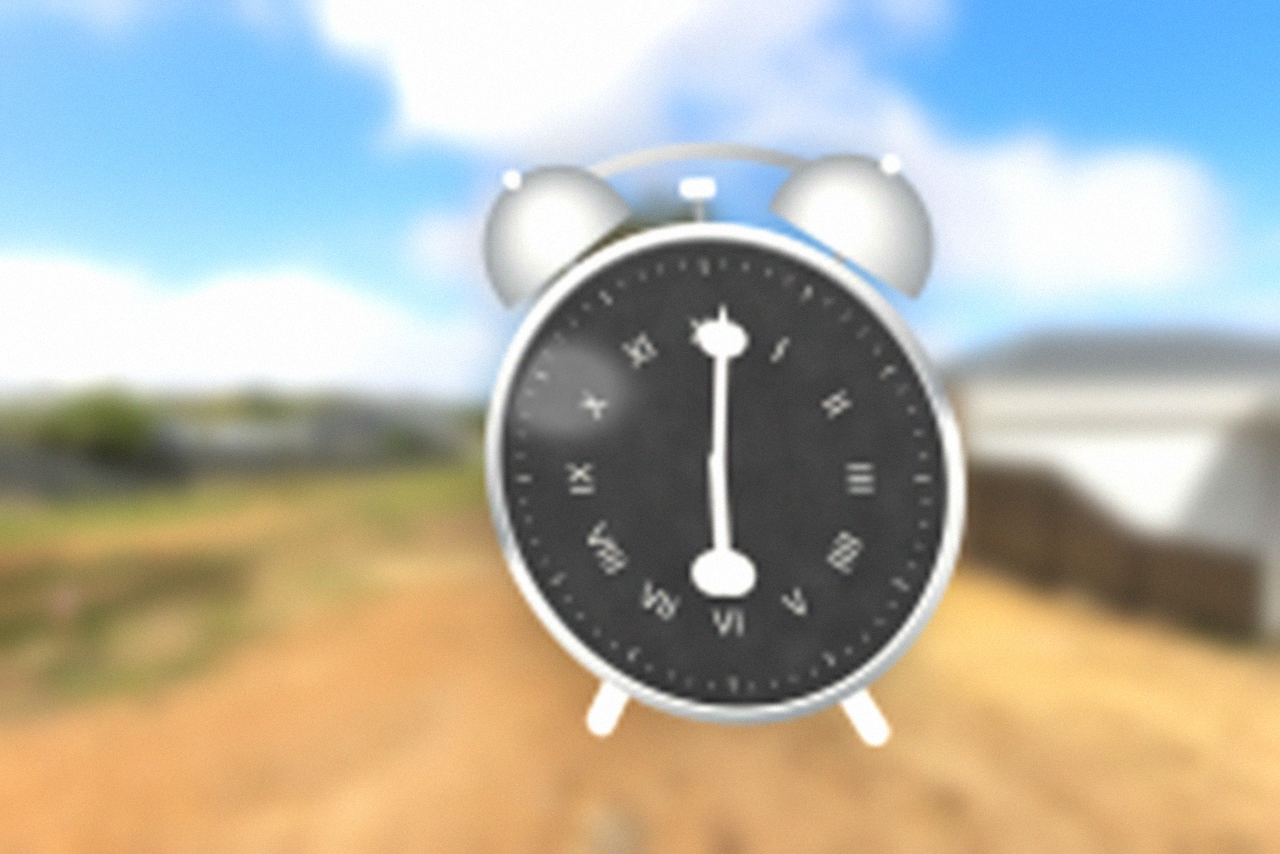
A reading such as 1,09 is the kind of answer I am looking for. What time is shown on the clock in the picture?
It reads 6,01
